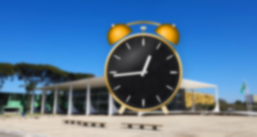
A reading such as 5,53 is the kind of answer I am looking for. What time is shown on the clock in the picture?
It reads 12,44
